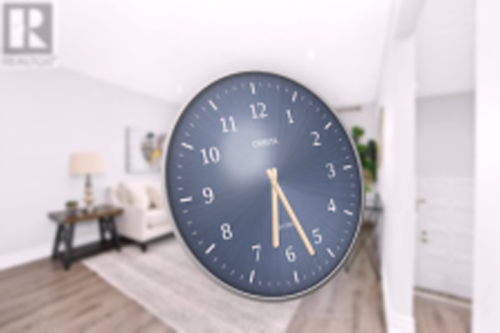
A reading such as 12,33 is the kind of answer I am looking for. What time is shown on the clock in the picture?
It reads 6,27
